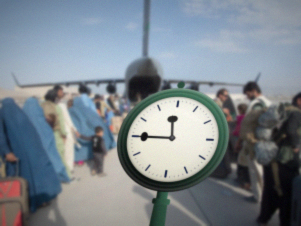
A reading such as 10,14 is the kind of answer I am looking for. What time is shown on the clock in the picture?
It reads 11,45
